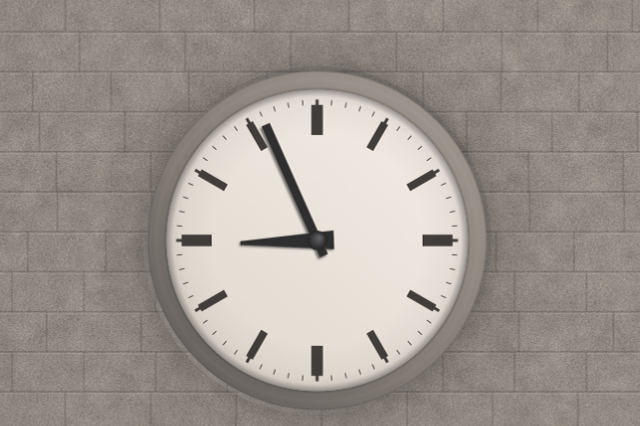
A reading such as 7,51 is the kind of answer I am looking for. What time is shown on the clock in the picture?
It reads 8,56
